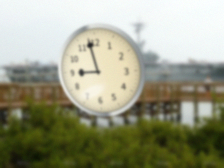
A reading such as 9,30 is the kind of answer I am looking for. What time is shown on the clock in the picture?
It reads 8,58
